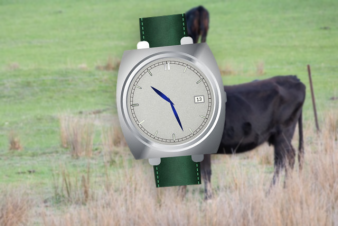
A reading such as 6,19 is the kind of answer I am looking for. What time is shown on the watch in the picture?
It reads 10,27
